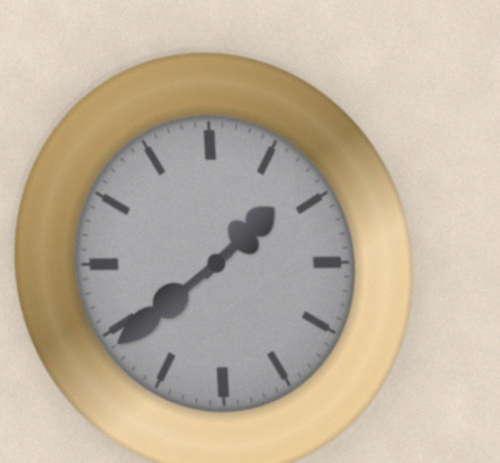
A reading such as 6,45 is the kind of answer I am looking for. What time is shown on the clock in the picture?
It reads 1,39
